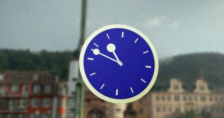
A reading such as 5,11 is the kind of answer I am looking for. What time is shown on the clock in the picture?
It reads 10,48
